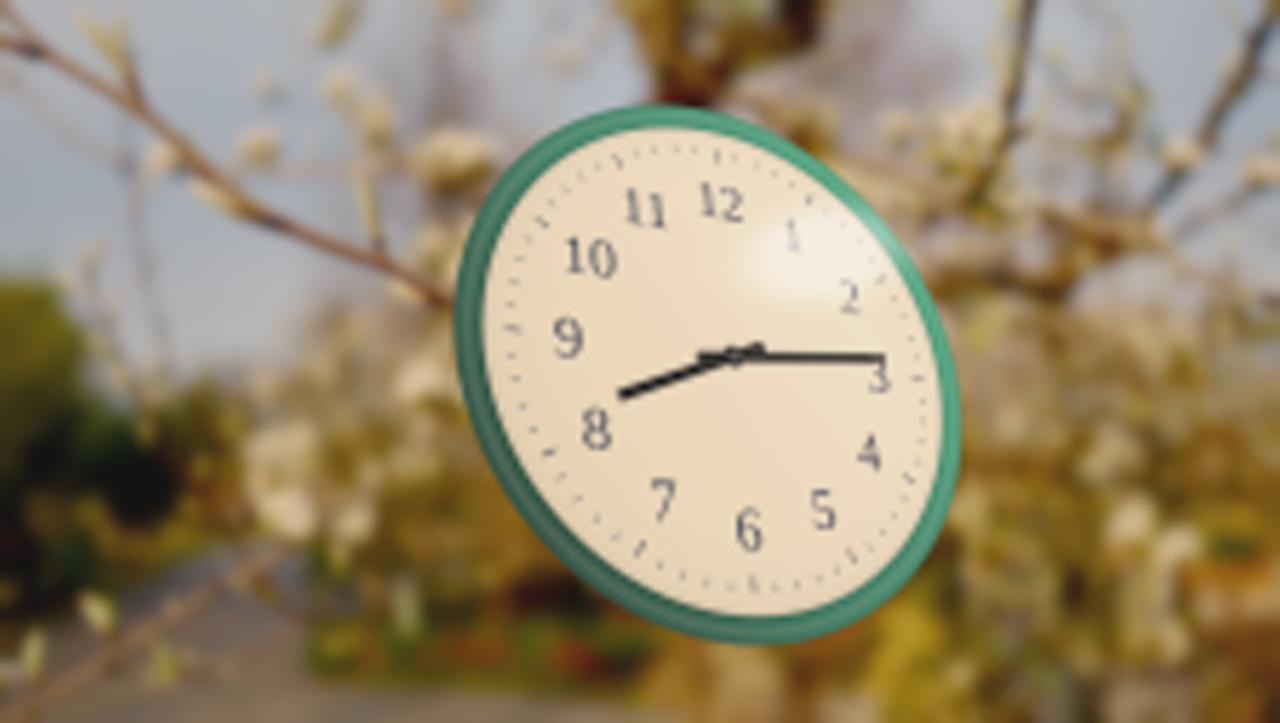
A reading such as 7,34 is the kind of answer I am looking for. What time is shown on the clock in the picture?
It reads 8,14
